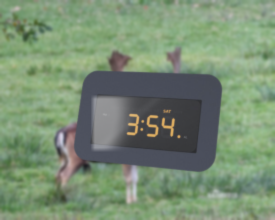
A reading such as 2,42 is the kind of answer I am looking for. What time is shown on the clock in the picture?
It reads 3,54
